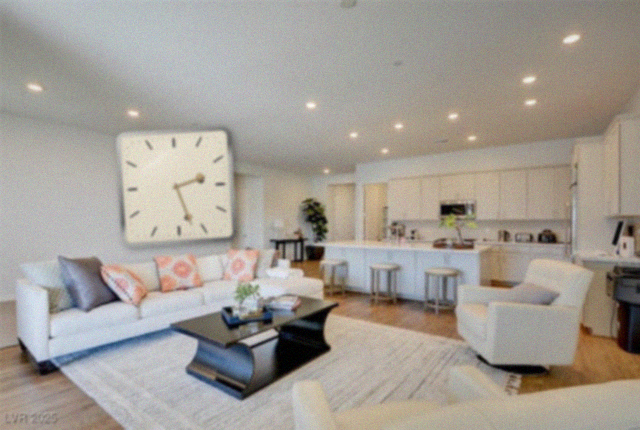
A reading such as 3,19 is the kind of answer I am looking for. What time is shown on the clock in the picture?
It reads 2,27
